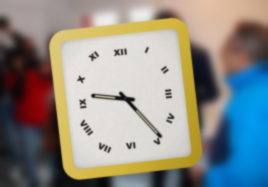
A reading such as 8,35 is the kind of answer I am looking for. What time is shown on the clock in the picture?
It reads 9,24
